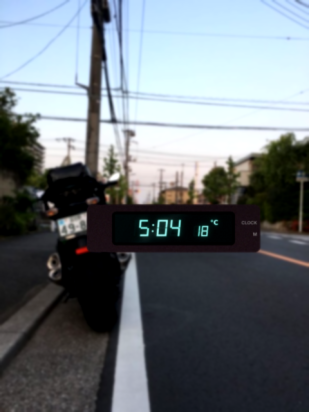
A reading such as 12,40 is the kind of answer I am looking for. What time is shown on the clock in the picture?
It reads 5,04
